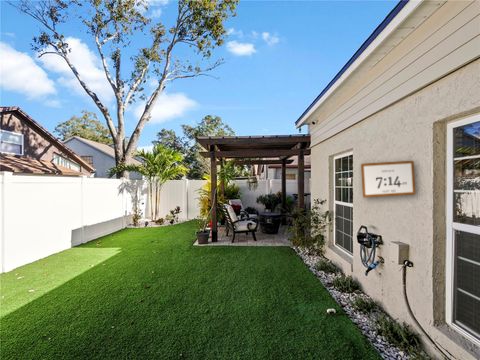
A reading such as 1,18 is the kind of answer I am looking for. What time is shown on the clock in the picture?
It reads 7,14
